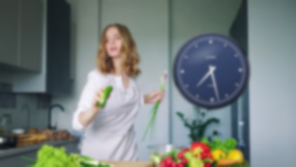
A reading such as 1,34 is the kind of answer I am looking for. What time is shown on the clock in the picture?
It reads 7,28
